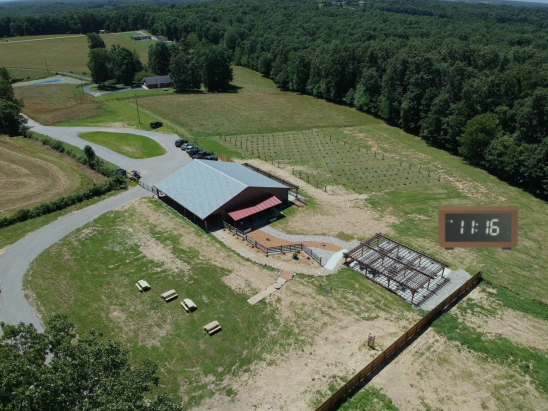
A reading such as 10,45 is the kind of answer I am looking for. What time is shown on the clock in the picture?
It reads 11,16
